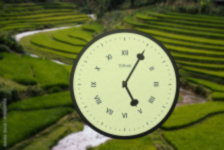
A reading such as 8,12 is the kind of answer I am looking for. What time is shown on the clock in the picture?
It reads 5,05
